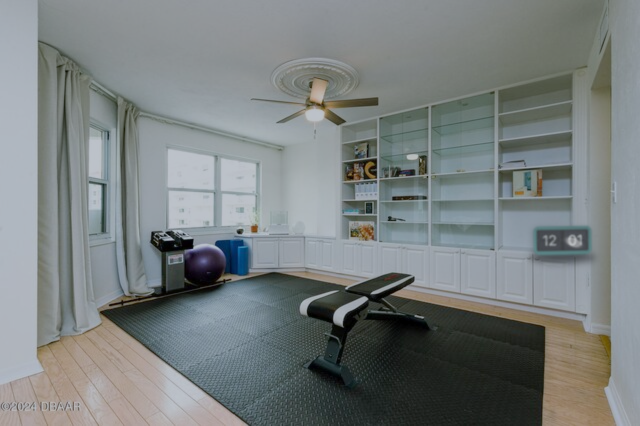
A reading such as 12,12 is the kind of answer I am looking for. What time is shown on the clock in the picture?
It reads 12,01
